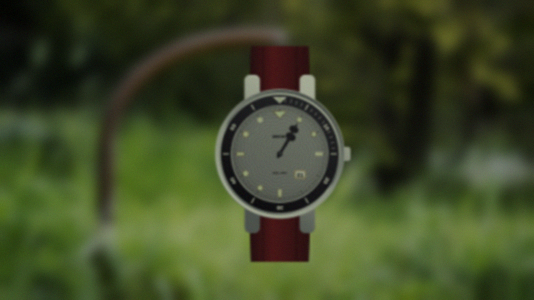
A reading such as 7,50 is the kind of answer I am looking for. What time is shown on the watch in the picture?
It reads 1,05
